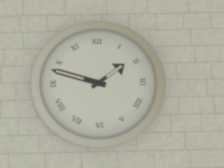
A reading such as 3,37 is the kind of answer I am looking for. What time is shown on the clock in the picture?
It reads 1,48
